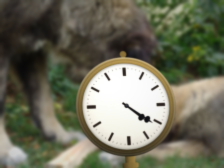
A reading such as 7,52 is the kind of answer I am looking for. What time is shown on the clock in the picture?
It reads 4,21
